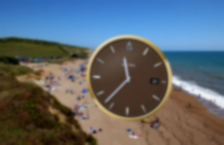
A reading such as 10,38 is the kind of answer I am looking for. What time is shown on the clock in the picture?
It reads 11,37
